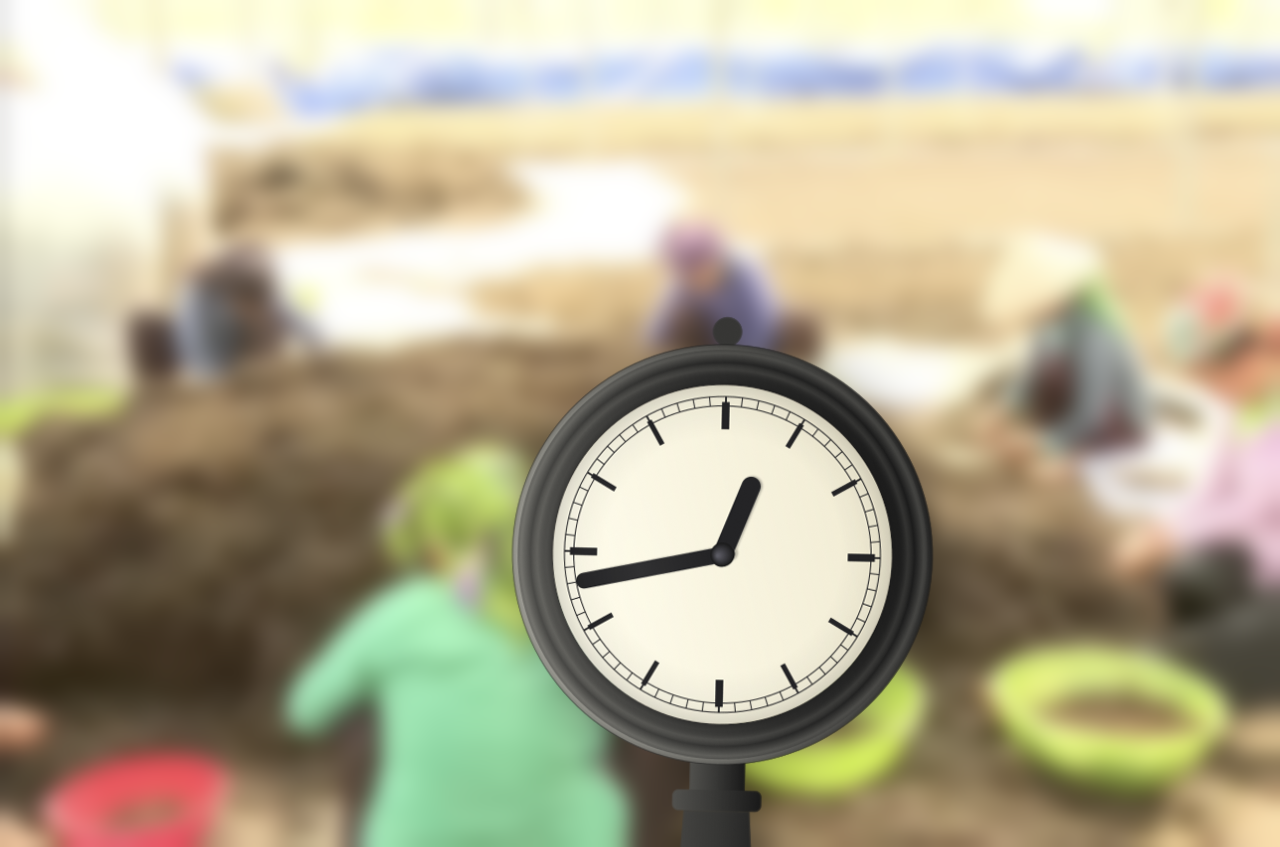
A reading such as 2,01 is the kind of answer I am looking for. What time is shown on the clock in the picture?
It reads 12,43
